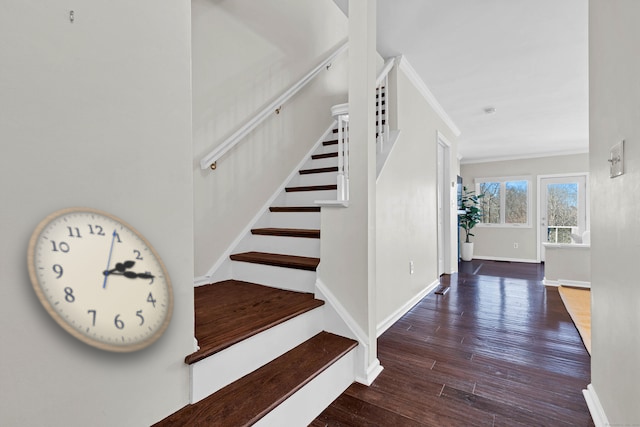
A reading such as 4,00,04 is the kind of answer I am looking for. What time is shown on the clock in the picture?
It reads 2,15,04
